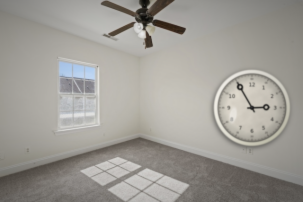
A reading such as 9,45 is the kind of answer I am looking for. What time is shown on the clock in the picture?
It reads 2,55
